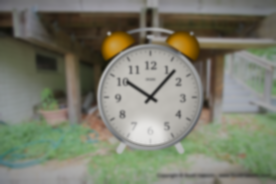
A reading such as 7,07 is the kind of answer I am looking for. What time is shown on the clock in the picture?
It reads 10,07
